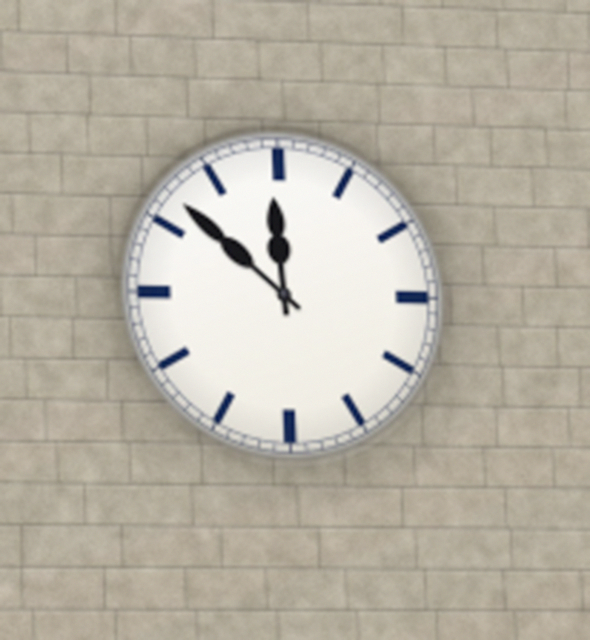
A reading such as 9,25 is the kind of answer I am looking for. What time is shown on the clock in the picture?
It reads 11,52
